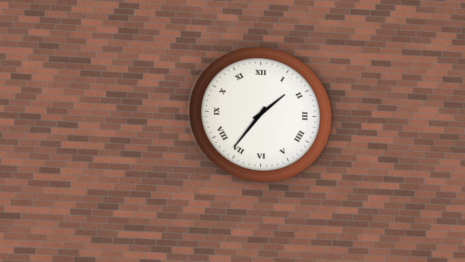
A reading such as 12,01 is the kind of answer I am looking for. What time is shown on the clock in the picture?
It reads 1,36
